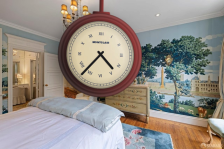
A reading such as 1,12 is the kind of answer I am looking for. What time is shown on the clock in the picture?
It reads 4,37
